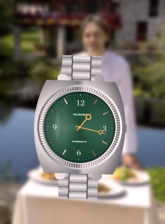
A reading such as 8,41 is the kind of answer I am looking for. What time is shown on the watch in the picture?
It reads 1,17
